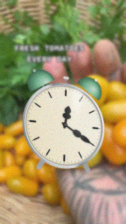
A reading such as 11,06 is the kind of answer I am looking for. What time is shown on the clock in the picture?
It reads 12,20
